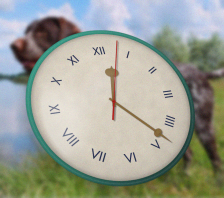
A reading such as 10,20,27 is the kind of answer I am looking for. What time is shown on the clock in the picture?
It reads 12,23,03
